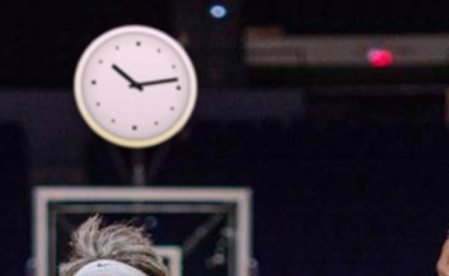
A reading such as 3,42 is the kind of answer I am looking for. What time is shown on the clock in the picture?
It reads 10,13
